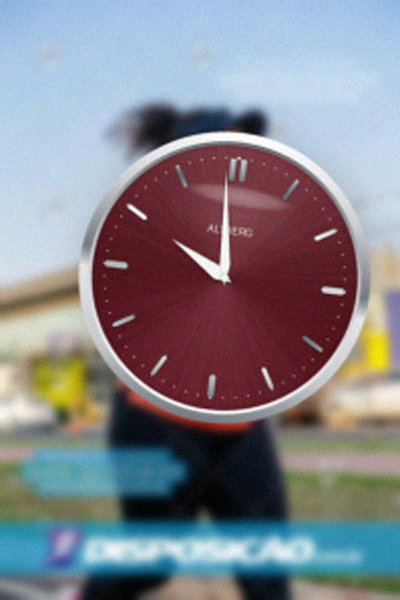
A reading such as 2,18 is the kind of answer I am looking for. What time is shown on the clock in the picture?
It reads 9,59
